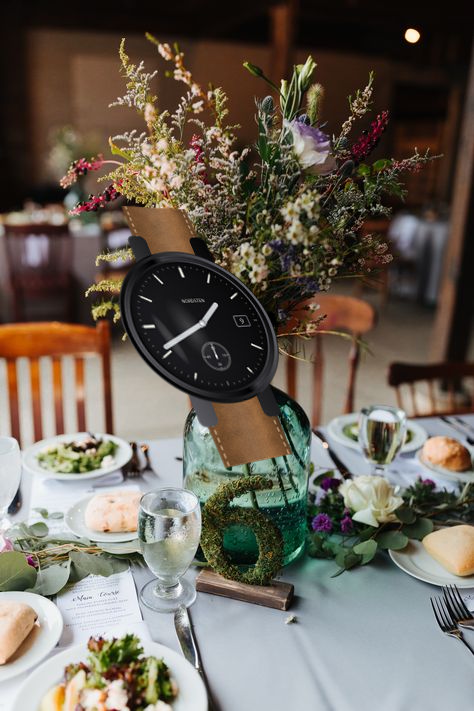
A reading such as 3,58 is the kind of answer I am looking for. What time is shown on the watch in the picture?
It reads 1,41
